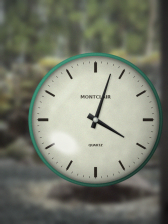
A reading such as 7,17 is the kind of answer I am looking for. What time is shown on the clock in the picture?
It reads 4,03
